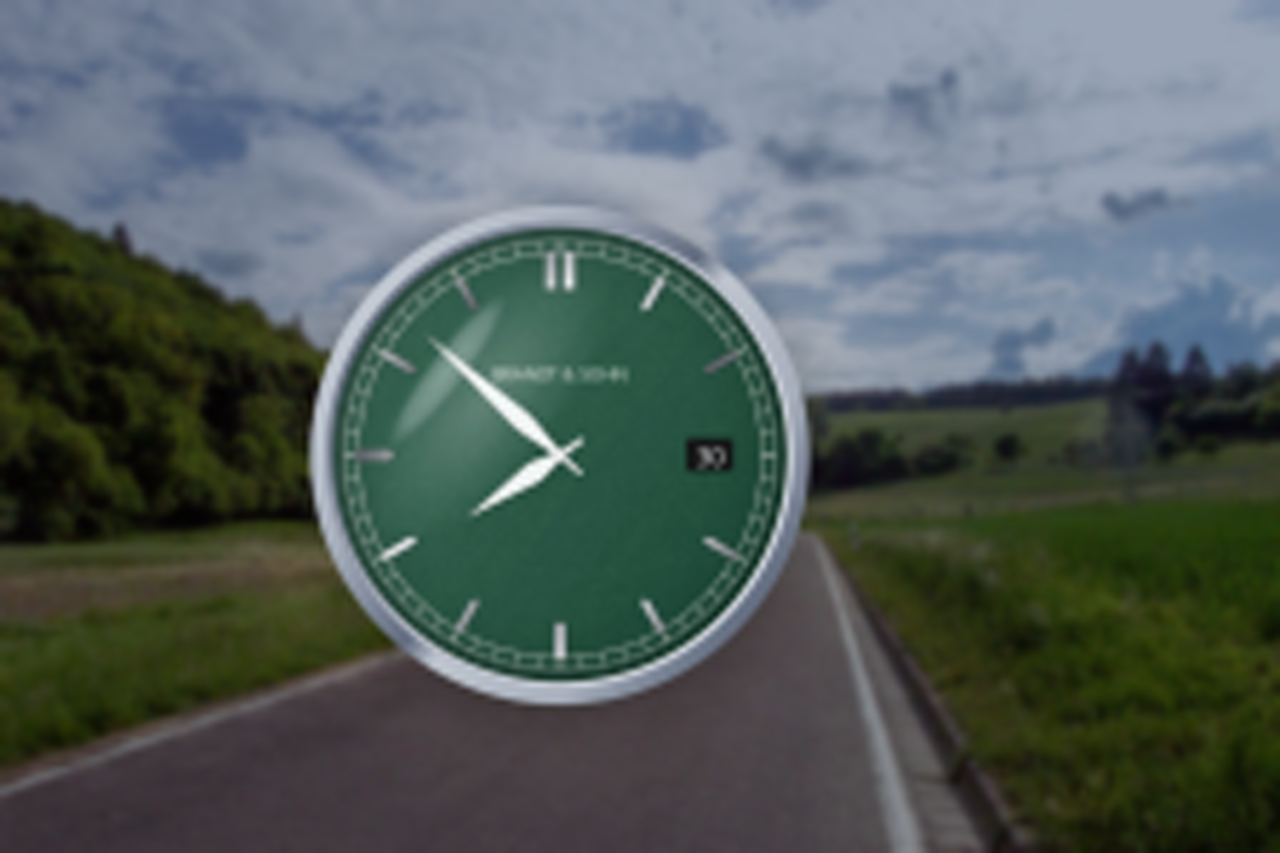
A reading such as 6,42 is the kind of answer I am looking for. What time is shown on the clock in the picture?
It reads 7,52
